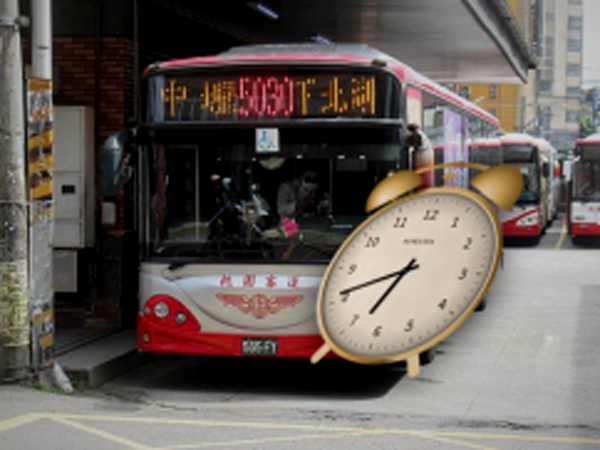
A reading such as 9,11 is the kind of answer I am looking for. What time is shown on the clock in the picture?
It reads 6,41
